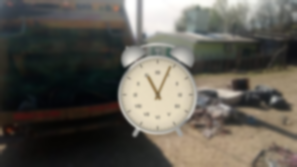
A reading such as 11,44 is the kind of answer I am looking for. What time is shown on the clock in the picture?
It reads 11,04
